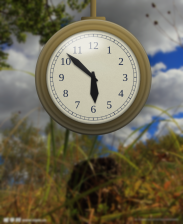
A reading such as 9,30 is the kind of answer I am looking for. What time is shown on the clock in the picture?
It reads 5,52
